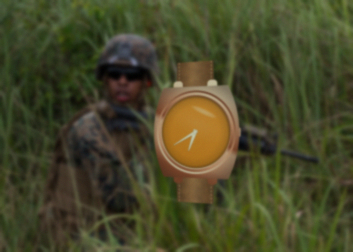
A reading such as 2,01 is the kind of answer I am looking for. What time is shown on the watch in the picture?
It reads 6,40
